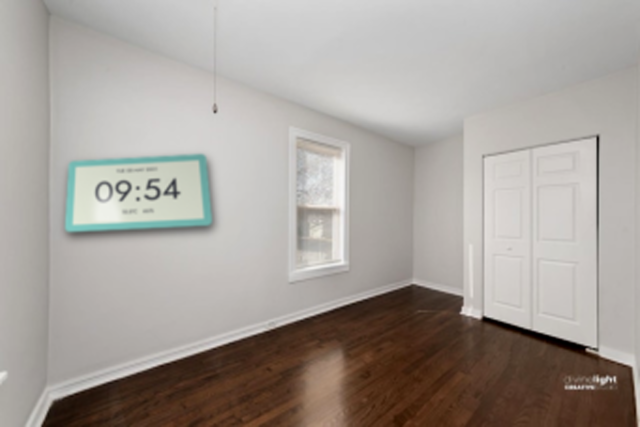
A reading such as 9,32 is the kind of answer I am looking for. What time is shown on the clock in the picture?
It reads 9,54
